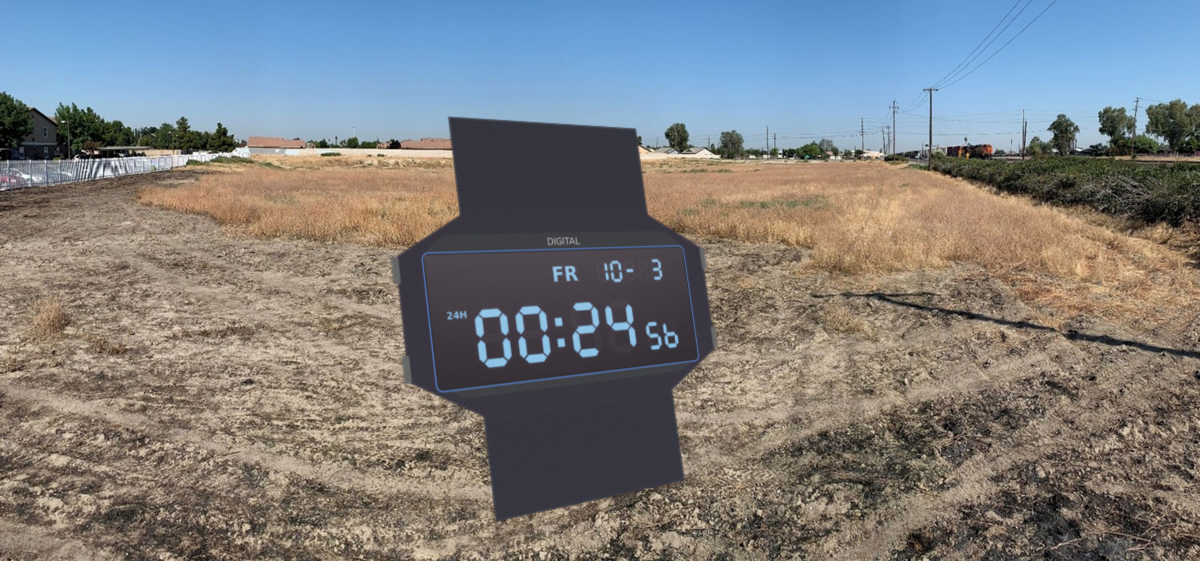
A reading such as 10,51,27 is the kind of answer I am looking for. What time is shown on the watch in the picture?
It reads 0,24,56
